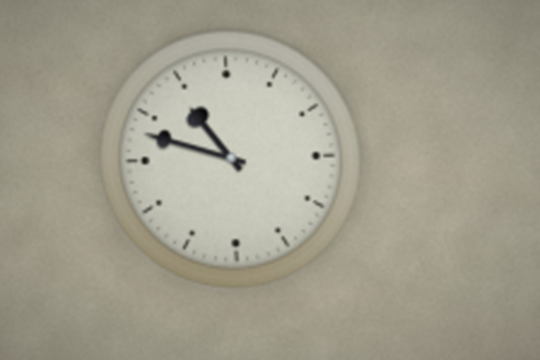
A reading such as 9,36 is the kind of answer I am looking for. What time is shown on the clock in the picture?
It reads 10,48
